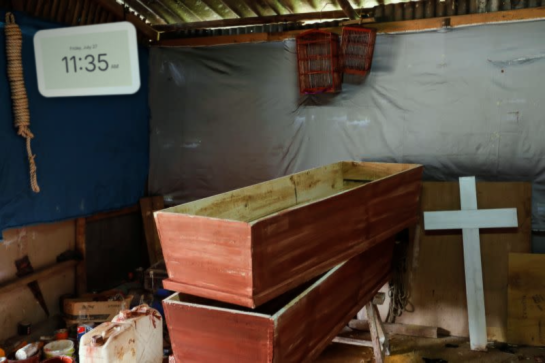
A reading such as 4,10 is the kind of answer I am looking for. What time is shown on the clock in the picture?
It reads 11,35
